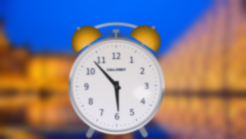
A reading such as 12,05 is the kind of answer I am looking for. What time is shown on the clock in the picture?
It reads 5,53
